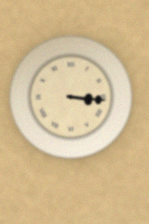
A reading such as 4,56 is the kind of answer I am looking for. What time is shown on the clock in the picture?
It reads 3,16
